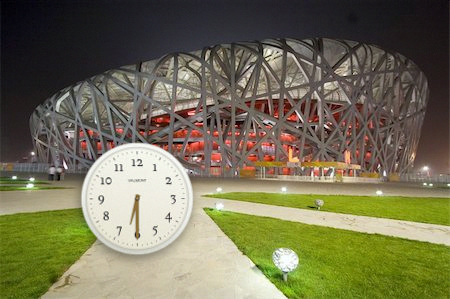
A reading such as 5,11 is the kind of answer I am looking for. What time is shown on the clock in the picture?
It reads 6,30
